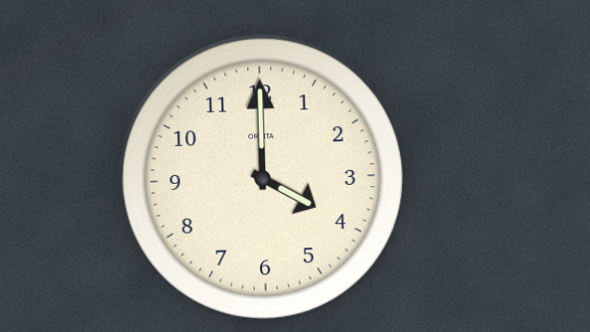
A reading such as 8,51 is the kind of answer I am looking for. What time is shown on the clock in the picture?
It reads 4,00
